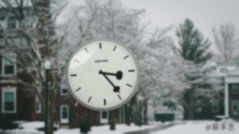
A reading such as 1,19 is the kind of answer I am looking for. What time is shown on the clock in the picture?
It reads 3,24
